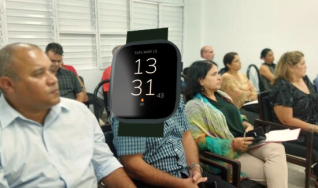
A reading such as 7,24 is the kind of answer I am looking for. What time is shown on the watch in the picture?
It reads 13,31
